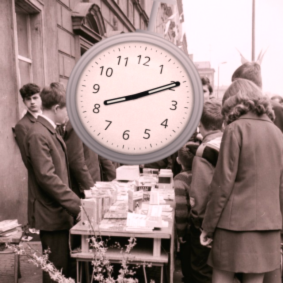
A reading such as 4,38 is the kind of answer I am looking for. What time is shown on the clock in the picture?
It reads 8,10
